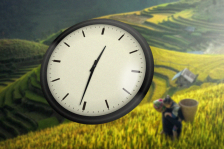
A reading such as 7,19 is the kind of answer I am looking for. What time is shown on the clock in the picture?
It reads 12,31
